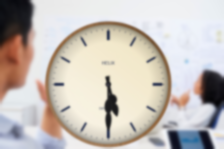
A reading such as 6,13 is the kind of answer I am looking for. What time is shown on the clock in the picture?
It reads 5,30
